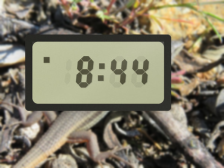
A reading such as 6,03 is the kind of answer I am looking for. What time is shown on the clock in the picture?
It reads 8,44
